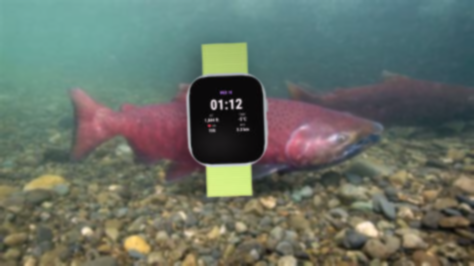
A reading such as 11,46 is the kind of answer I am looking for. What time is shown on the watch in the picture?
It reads 1,12
